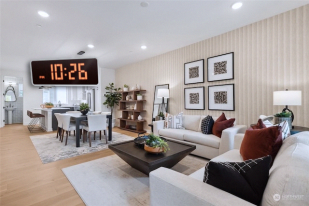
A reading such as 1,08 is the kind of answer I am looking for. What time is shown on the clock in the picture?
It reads 10,26
